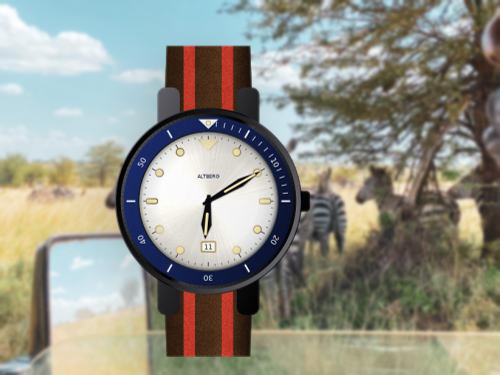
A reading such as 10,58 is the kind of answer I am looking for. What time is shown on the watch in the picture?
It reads 6,10
